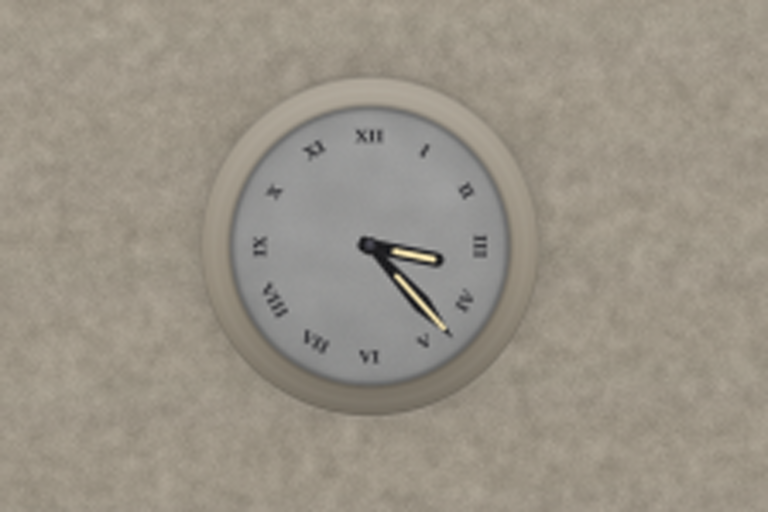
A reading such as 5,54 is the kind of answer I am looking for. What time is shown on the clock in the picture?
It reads 3,23
